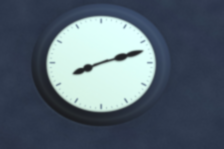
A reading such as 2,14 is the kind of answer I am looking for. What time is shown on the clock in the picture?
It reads 8,12
